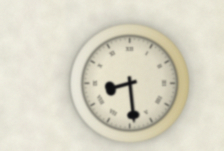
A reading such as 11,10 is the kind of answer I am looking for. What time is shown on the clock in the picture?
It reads 8,29
